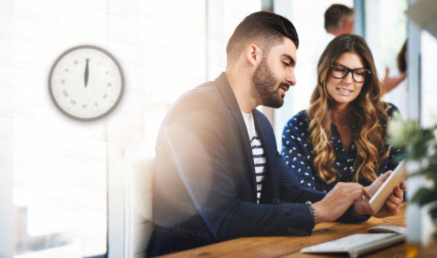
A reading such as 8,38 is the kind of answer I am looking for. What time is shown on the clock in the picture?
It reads 12,00
